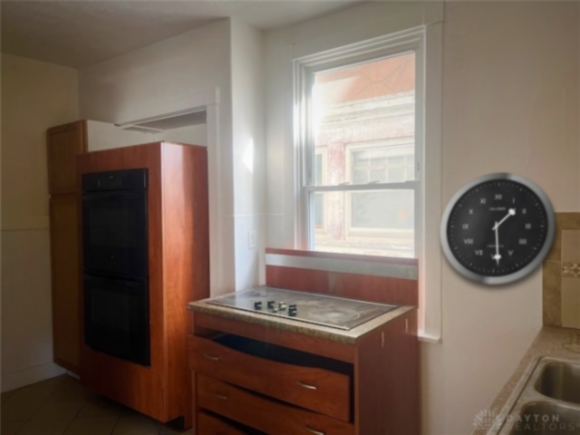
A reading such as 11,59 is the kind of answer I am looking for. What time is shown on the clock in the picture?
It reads 1,29
